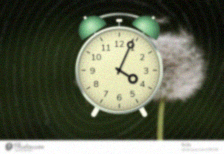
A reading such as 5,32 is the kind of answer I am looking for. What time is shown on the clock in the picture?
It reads 4,04
